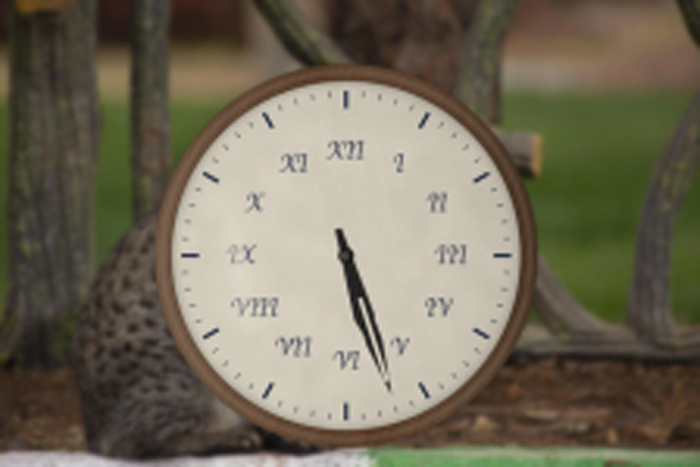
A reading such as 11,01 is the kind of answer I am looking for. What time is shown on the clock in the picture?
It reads 5,27
